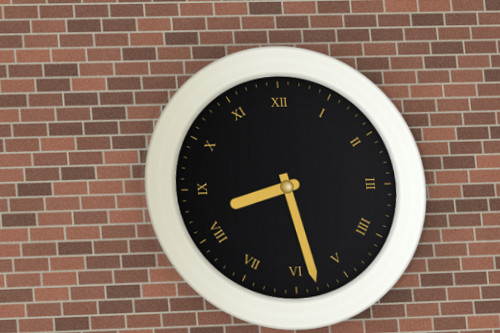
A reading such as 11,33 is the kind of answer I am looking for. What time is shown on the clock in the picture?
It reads 8,28
